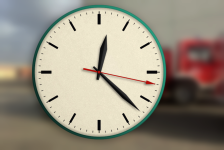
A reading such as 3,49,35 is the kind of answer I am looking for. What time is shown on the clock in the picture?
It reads 12,22,17
